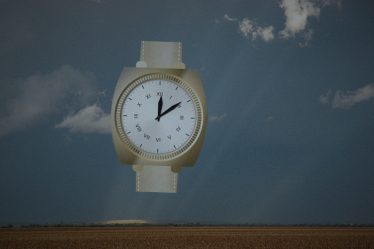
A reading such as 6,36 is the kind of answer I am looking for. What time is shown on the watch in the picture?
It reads 12,09
